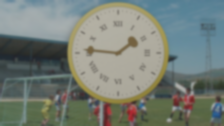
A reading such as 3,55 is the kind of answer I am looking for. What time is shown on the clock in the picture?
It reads 1,46
